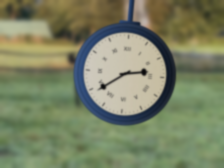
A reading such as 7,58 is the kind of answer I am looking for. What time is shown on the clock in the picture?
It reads 2,39
